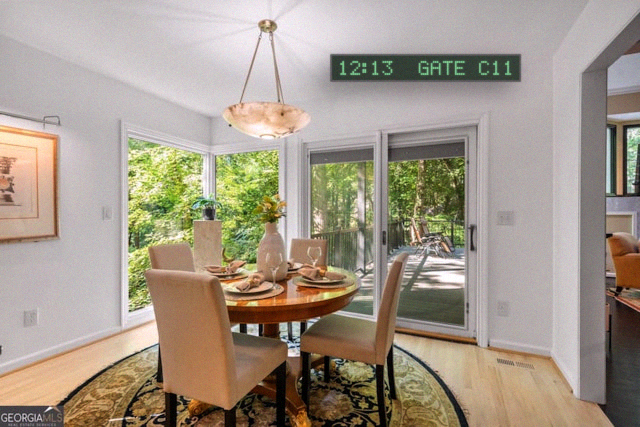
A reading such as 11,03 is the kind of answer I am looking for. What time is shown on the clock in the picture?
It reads 12,13
